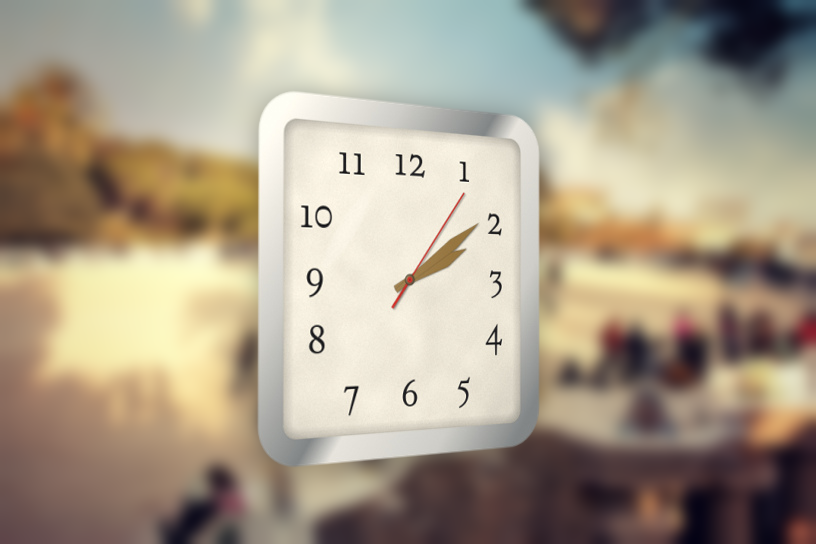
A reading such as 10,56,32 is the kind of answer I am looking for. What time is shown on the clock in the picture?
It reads 2,09,06
